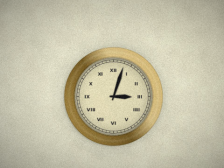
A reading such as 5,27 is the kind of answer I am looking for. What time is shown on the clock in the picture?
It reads 3,03
